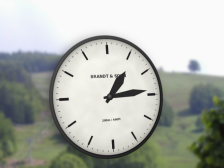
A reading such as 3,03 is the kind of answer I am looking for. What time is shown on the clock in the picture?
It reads 1,14
